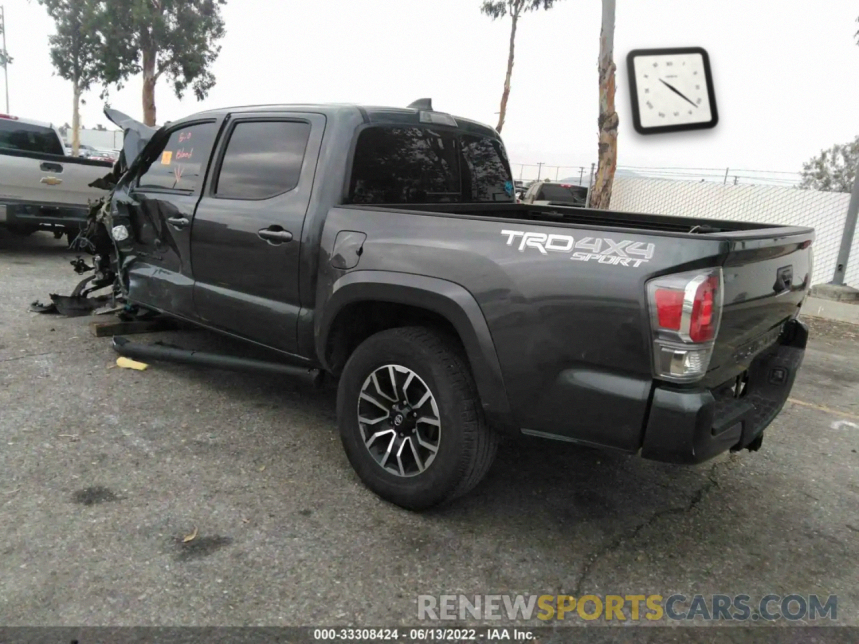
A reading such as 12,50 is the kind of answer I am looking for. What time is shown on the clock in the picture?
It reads 10,22
